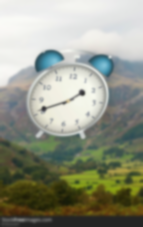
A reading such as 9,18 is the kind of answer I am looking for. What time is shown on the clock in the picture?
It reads 1,41
